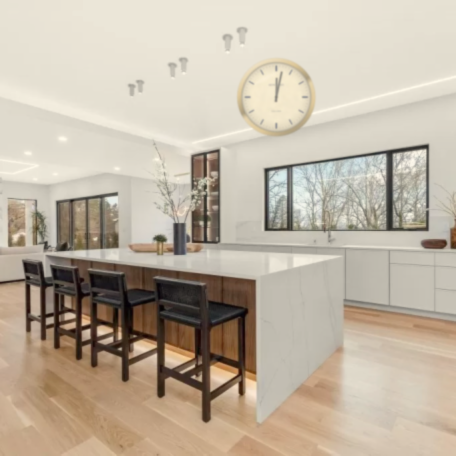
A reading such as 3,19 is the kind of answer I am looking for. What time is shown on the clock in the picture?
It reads 12,02
